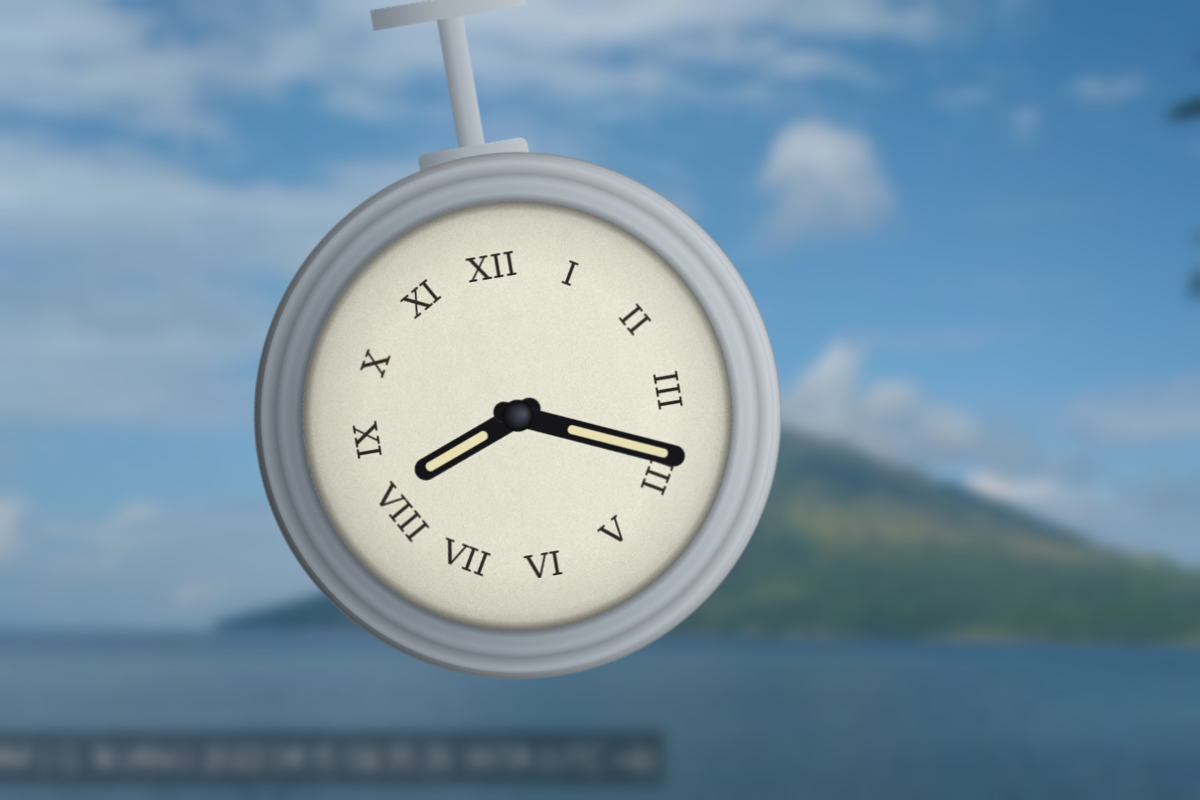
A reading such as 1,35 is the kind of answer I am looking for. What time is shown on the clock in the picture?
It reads 8,19
